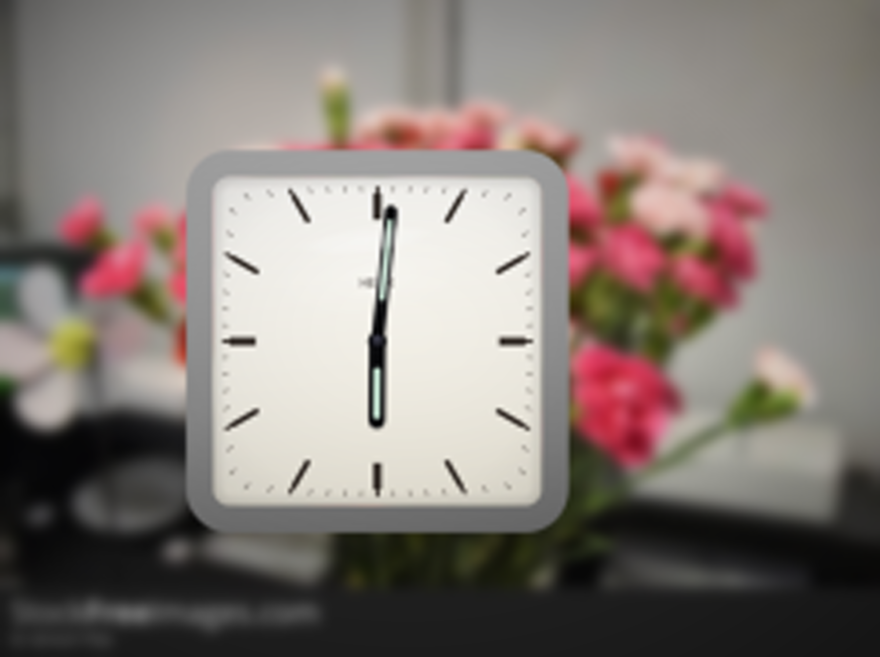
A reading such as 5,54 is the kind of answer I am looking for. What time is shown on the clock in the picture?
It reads 6,01
